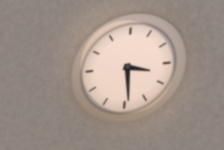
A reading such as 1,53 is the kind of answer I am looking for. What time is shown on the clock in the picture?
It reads 3,29
